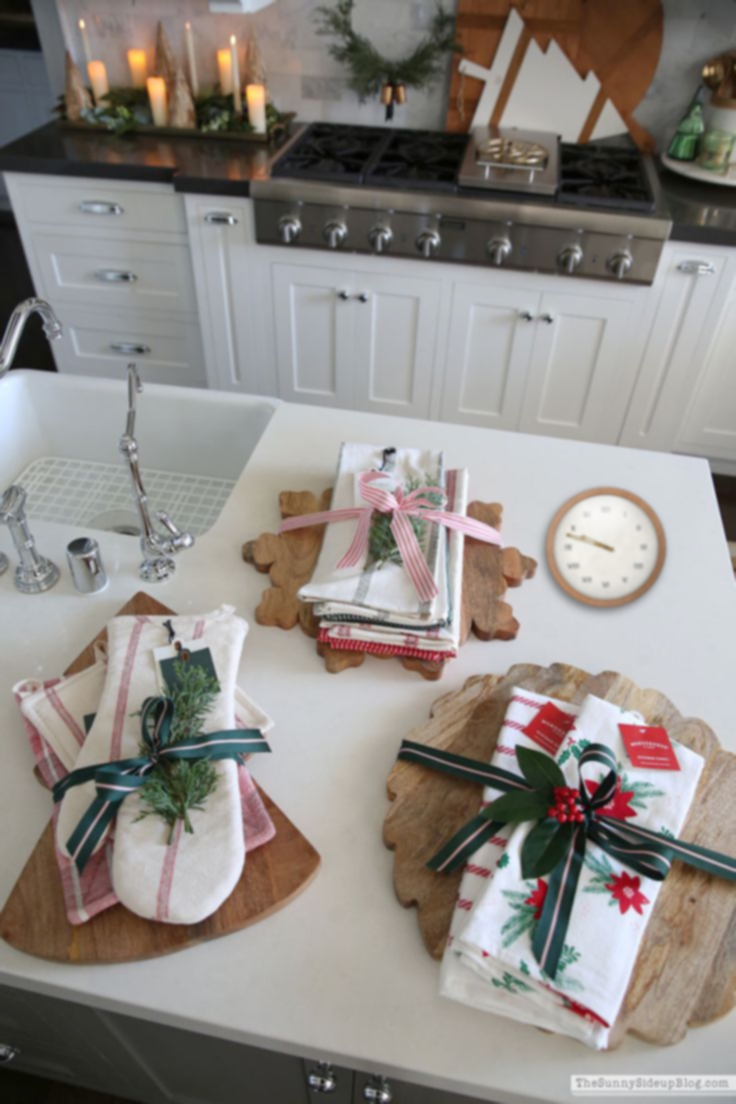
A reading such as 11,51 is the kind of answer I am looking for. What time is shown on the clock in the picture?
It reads 9,48
